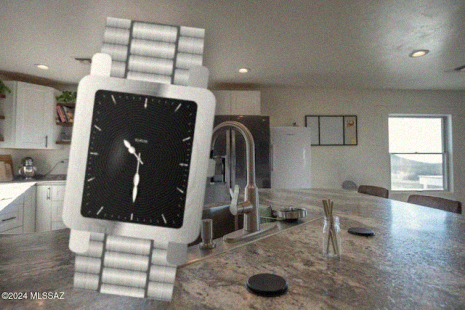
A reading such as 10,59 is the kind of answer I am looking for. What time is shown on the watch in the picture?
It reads 10,30
